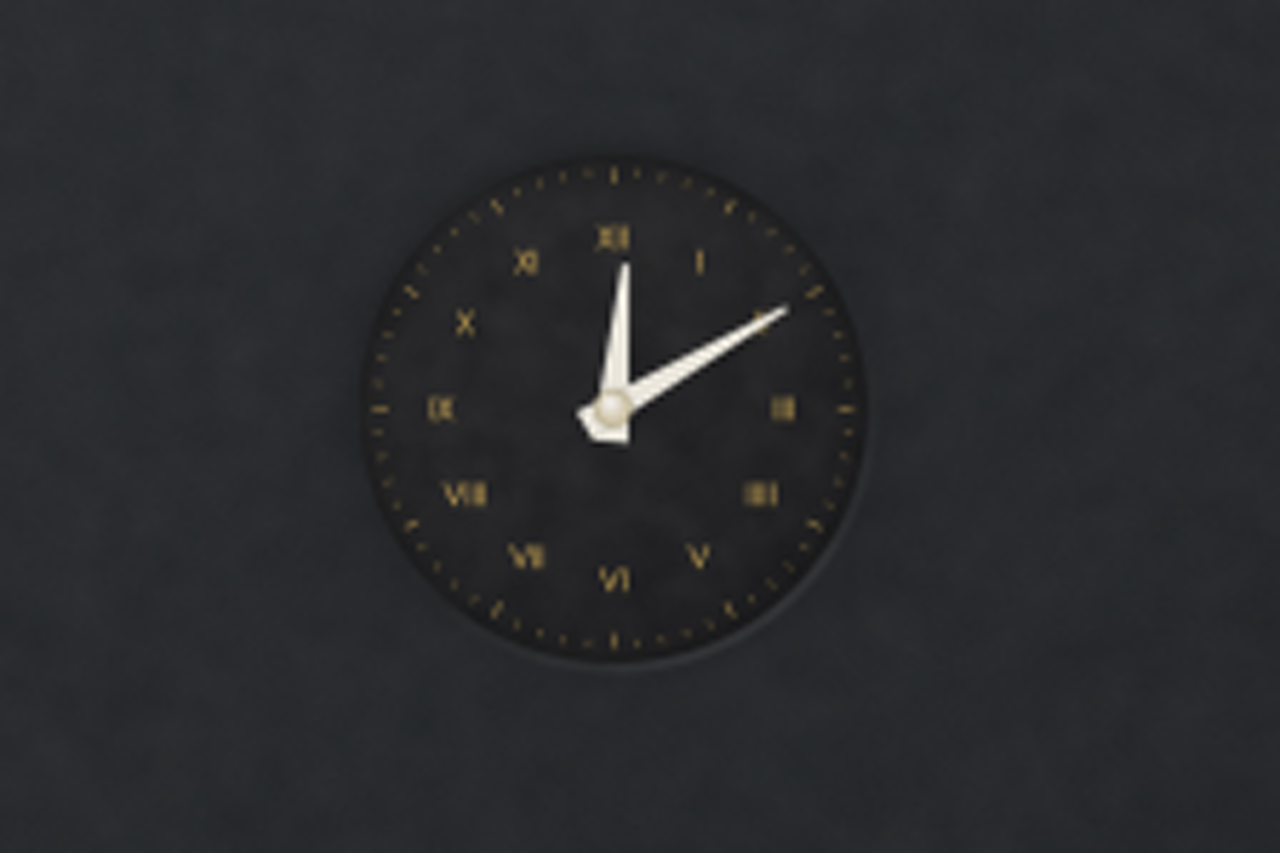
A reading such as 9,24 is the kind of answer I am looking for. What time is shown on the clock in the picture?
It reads 12,10
